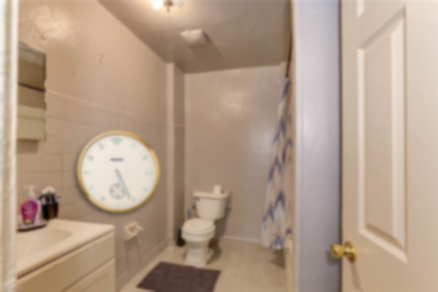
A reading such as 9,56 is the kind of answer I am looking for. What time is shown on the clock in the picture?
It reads 5,26
